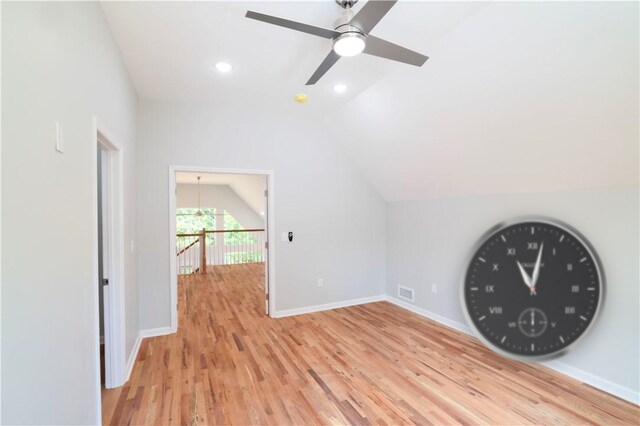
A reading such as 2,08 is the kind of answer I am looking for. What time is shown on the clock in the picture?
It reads 11,02
